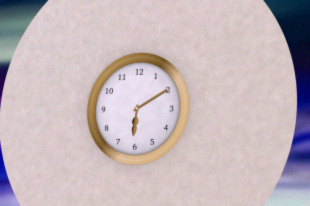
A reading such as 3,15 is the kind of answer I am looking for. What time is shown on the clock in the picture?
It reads 6,10
